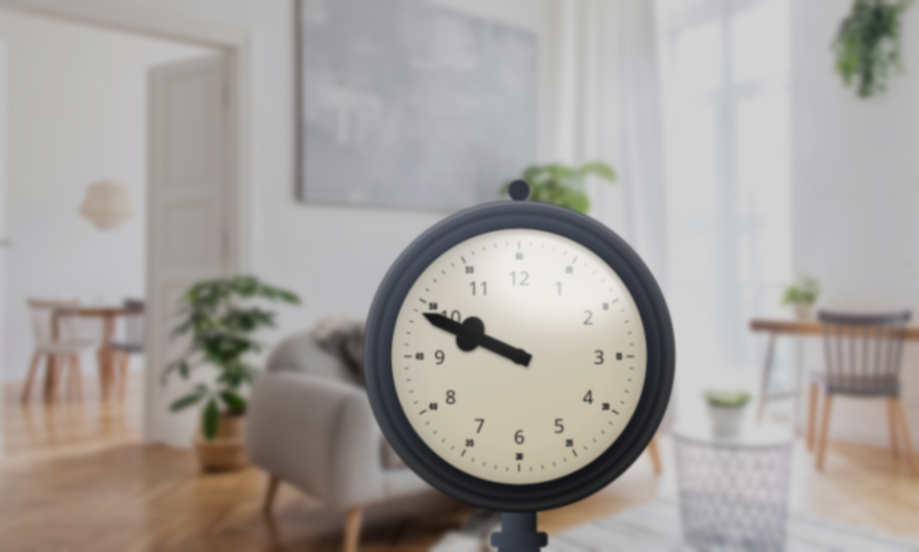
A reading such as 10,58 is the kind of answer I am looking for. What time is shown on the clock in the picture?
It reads 9,49
